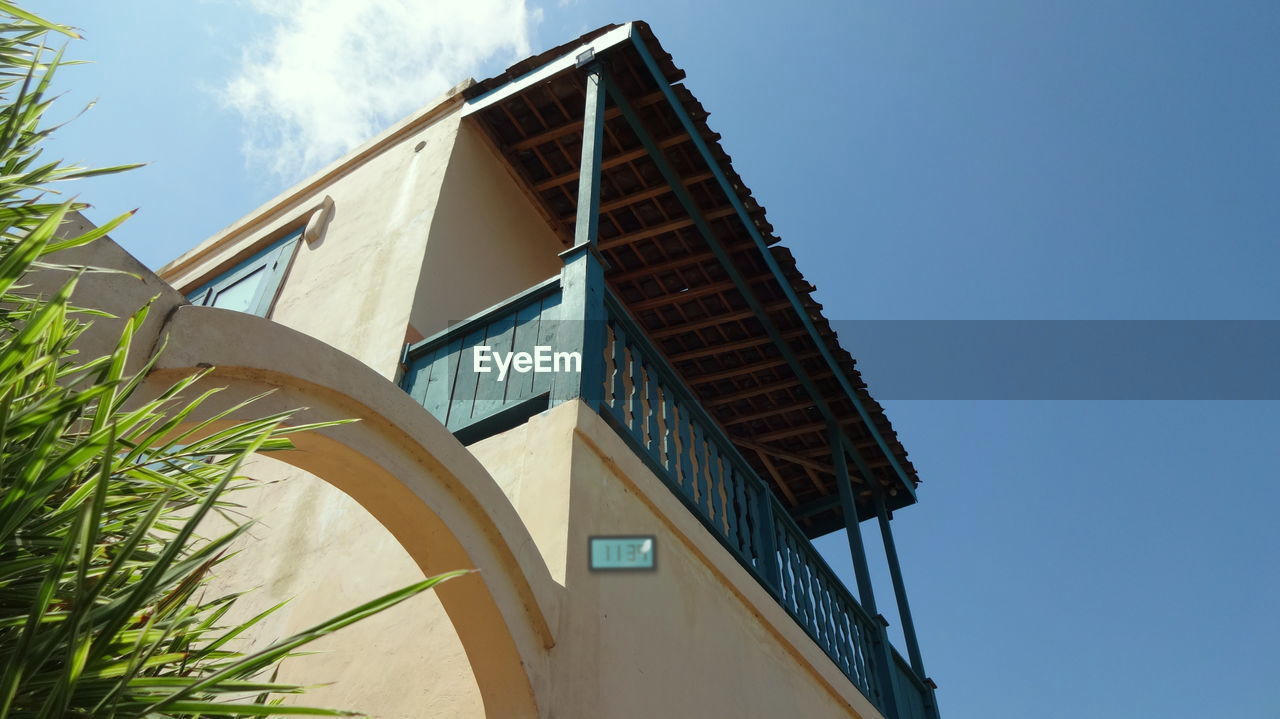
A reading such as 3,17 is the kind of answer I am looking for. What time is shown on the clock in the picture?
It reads 11,39
